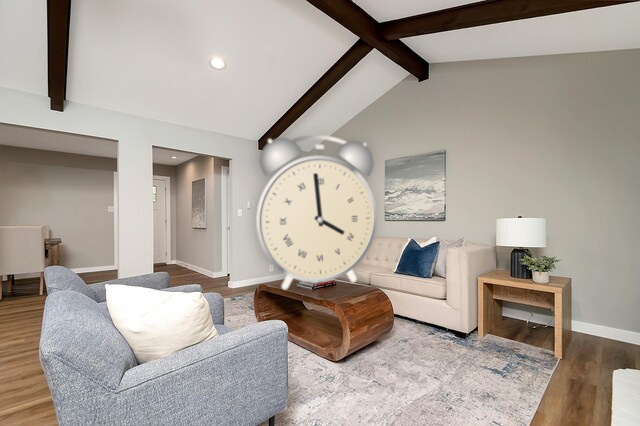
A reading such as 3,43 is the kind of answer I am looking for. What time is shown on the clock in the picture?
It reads 3,59
